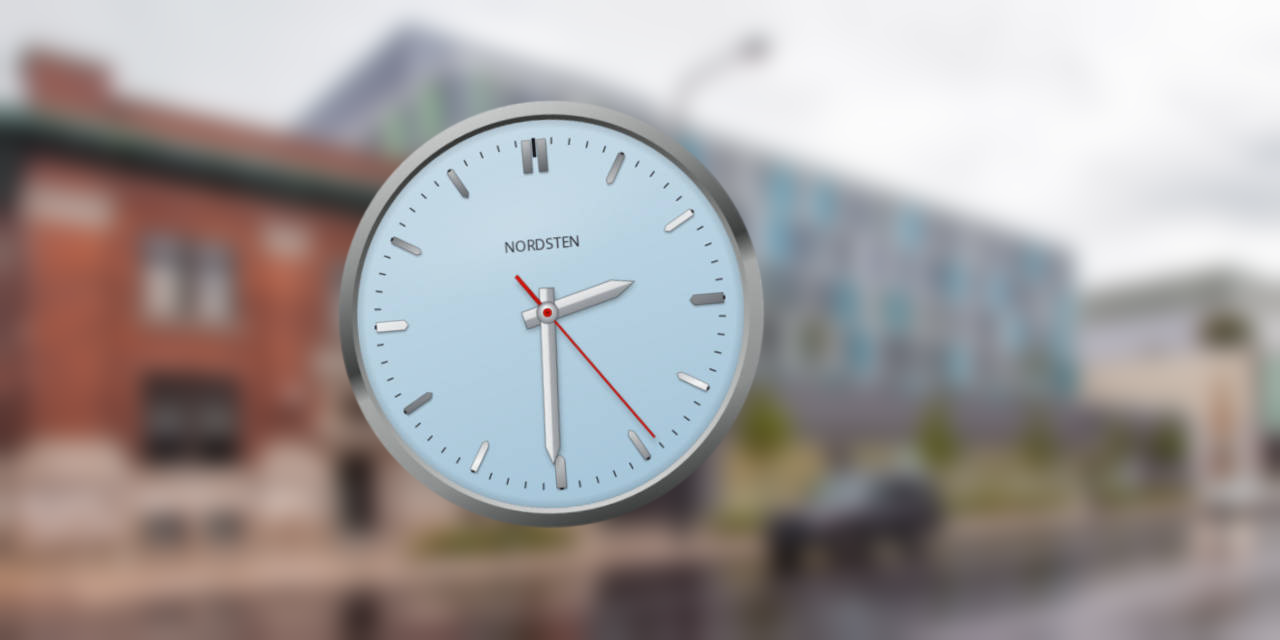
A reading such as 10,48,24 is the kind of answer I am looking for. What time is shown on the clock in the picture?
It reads 2,30,24
